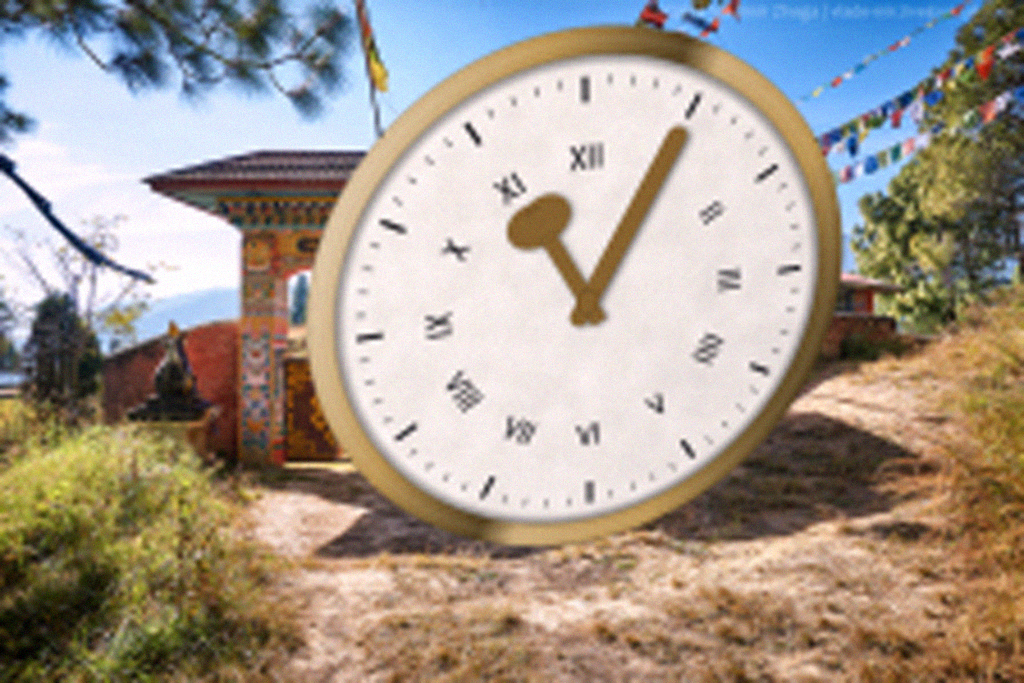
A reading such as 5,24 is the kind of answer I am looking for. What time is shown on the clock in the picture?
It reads 11,05
